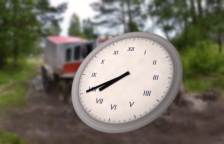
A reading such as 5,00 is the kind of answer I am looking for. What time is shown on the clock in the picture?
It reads 7,40
